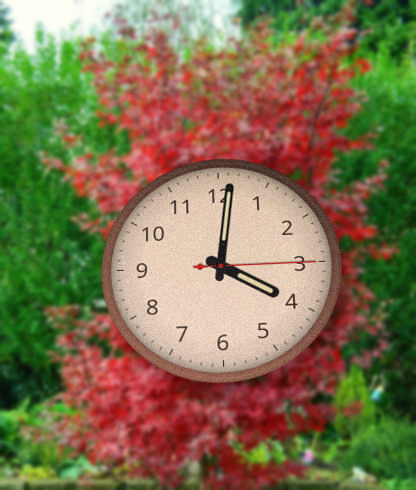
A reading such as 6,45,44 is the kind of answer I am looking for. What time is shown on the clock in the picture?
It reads 4,01,15
